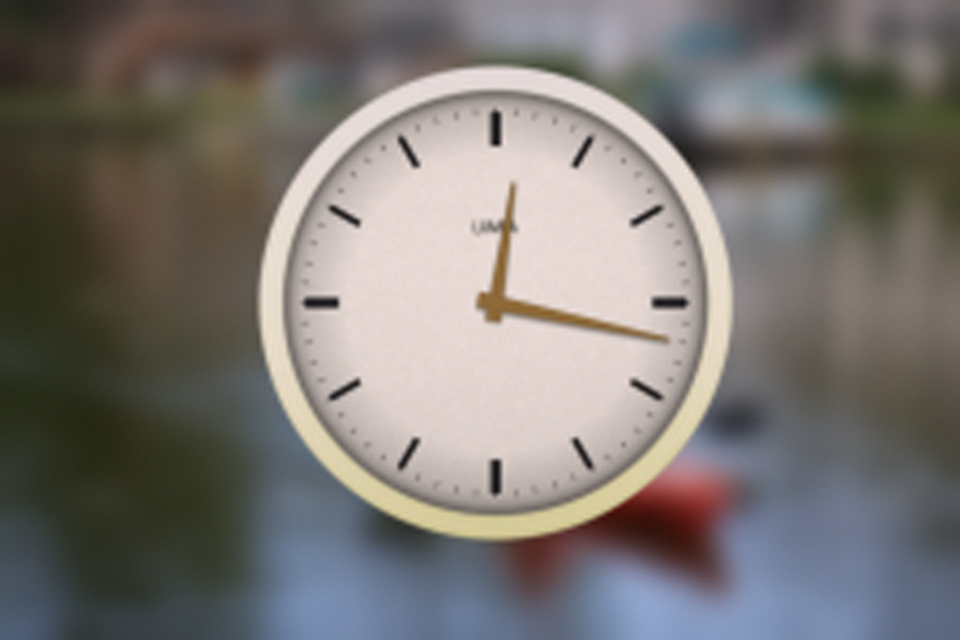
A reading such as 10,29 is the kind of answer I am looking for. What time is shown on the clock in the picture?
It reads 12,17
